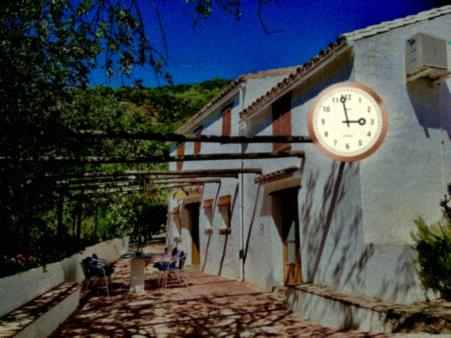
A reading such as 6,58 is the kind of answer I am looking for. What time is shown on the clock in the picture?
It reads 2,58
